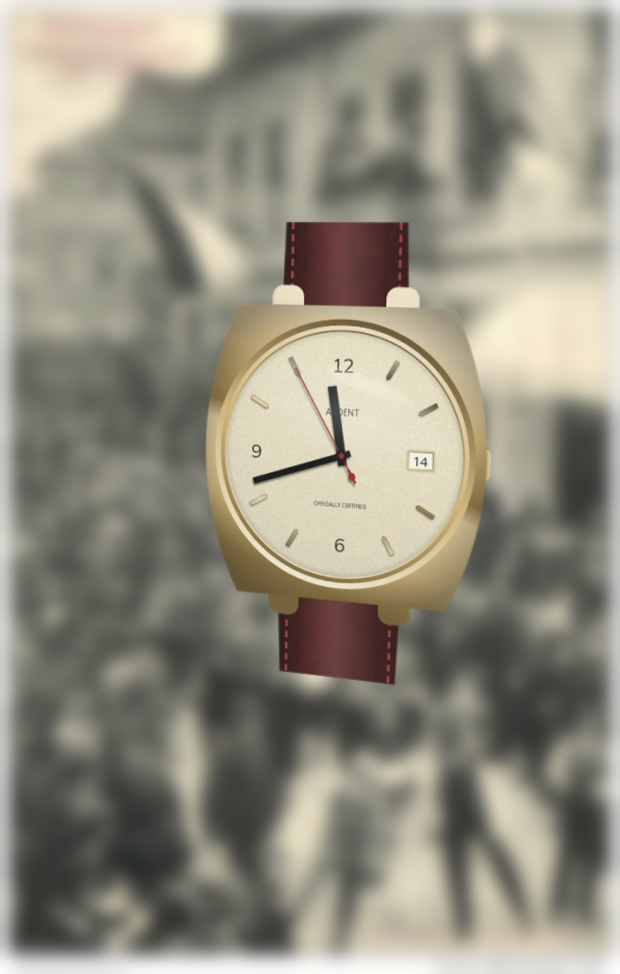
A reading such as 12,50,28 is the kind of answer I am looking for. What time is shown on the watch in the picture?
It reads 11,41,55
